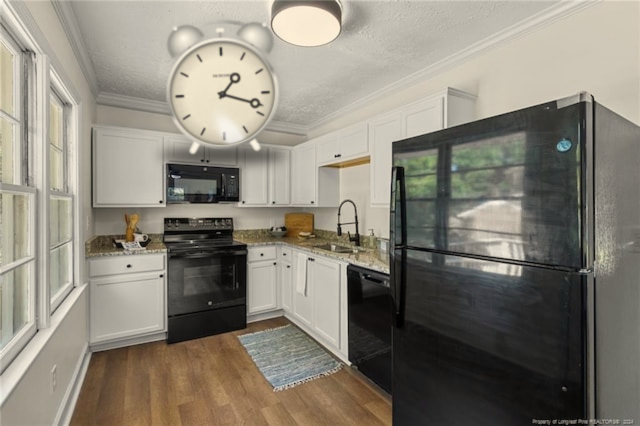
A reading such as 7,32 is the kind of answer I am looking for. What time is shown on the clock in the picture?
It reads 1,18
